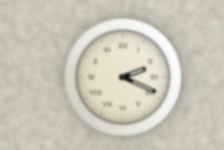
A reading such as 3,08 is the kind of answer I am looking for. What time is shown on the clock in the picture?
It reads 2,19
